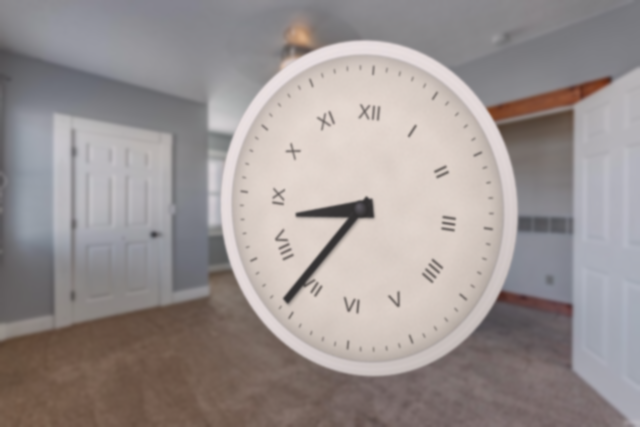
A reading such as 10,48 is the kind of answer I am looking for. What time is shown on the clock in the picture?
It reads 8,36
